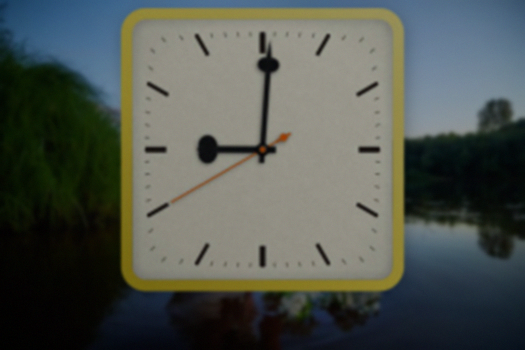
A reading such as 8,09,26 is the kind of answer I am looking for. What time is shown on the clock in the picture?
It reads 9,00,40
